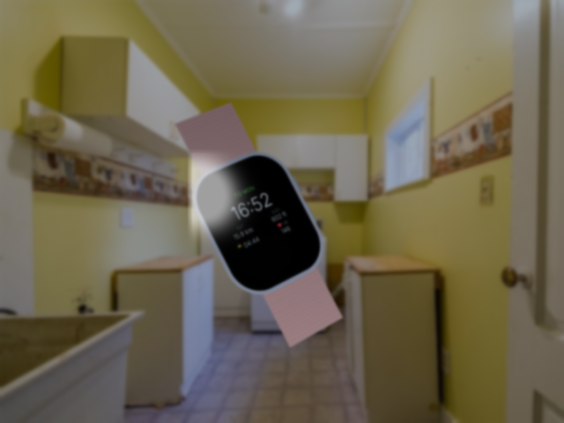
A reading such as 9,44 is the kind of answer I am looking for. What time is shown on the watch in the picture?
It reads 16,52
